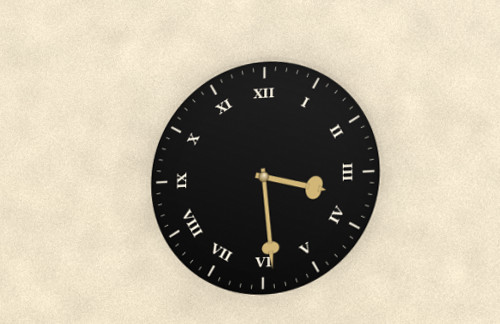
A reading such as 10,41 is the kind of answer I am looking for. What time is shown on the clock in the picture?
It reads 3,29
